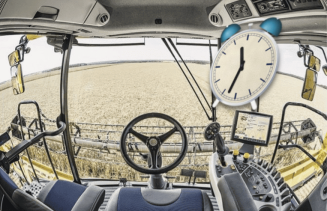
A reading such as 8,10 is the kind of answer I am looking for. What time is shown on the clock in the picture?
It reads 11,33
